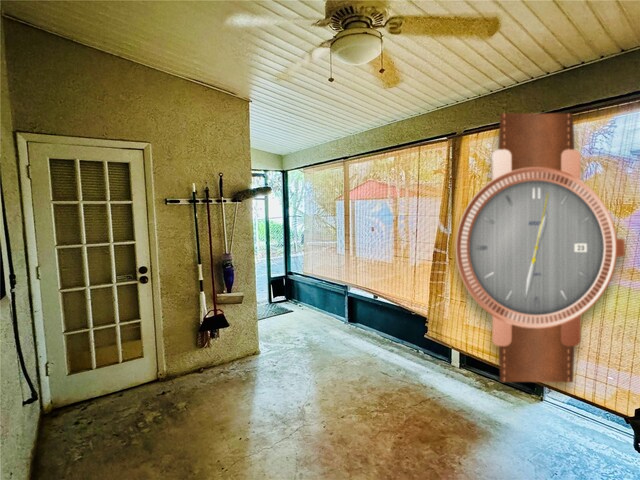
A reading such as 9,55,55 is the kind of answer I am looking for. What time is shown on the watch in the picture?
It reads 12,32,02
